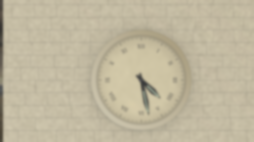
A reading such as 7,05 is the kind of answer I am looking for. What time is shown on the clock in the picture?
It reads 4,28
